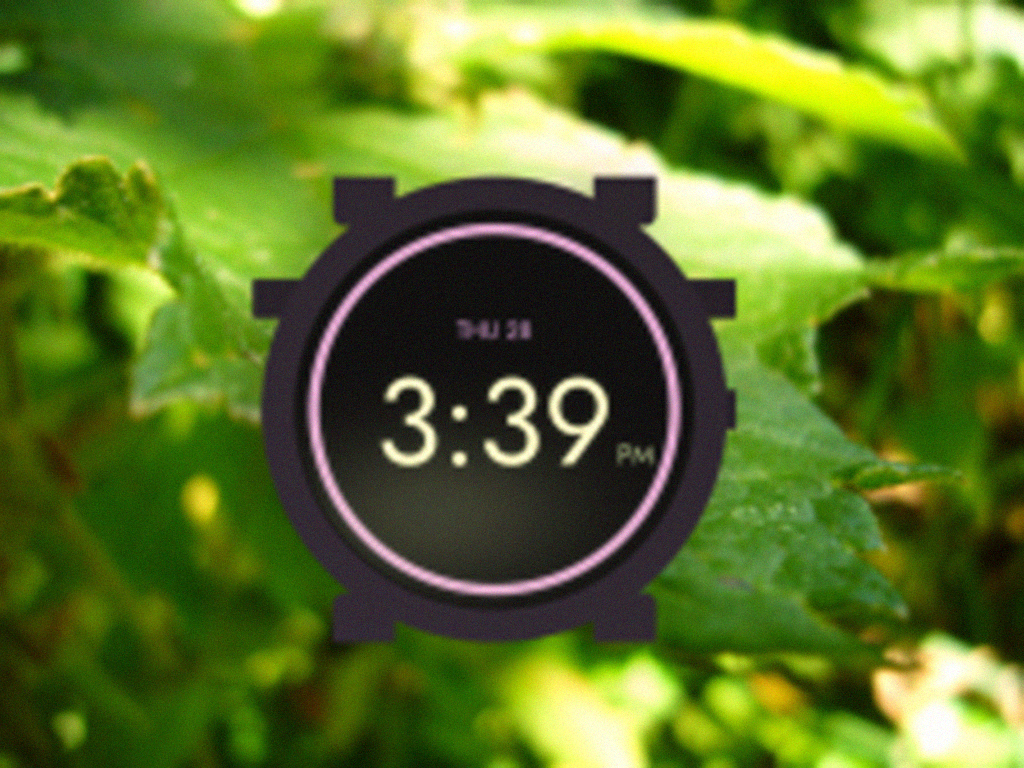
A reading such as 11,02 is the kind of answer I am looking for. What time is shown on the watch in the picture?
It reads 3,39
